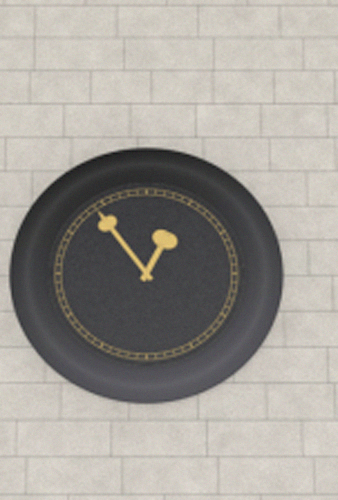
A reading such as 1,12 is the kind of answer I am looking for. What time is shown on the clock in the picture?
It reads 12,54
